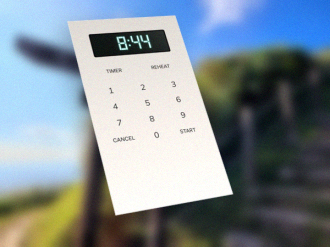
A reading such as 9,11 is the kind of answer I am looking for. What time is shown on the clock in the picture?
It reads 8,44
